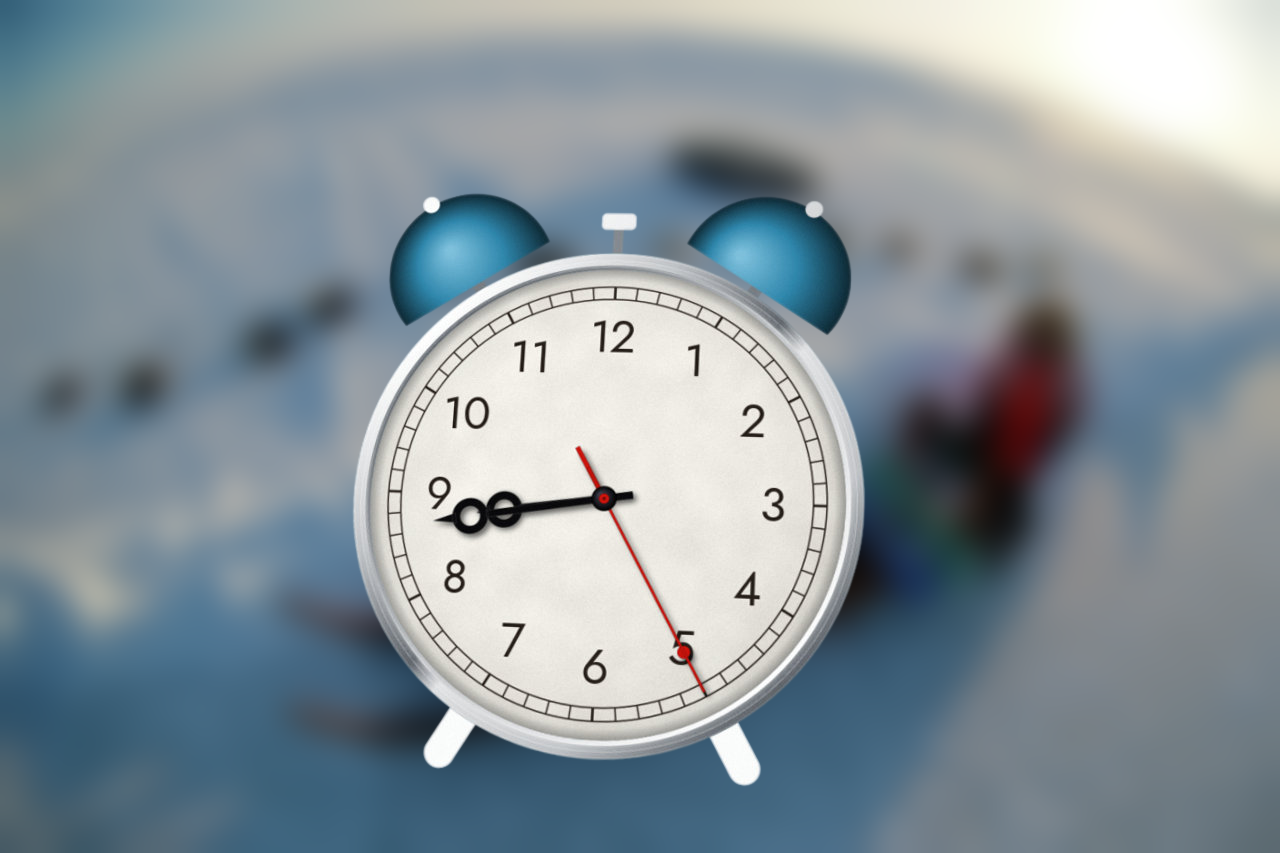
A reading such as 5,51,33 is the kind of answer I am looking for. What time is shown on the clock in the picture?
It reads 8,43,25
